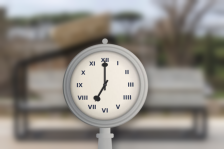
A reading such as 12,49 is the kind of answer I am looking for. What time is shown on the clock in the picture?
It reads 7,00
